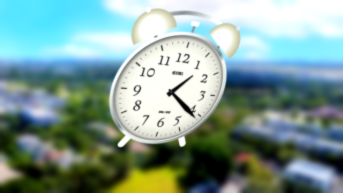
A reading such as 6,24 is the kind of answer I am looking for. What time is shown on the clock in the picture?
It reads 1,21
